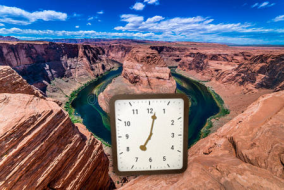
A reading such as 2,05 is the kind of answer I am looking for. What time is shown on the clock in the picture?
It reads 7,02
